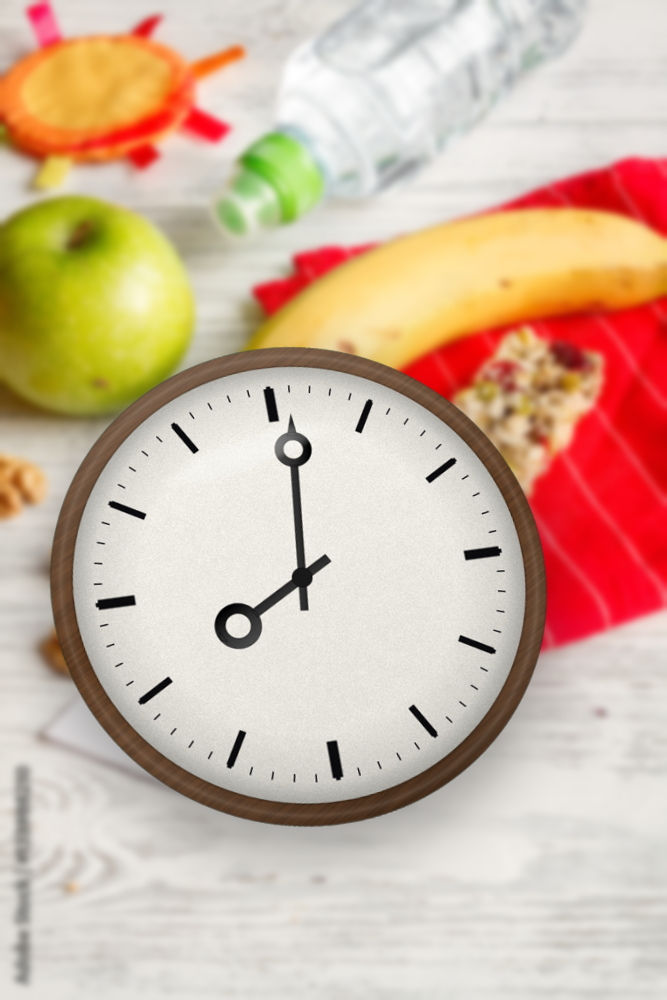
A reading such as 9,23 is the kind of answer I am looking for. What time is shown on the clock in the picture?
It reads 8,01
